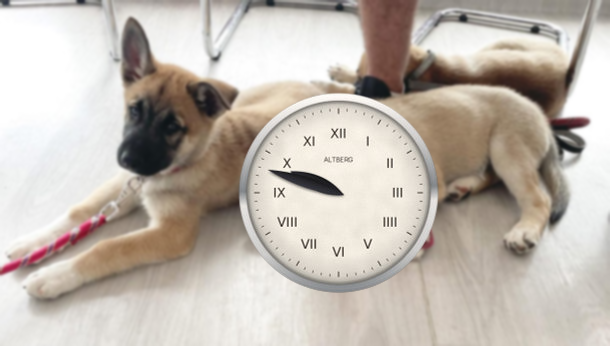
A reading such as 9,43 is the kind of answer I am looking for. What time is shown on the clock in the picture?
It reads 9,48
